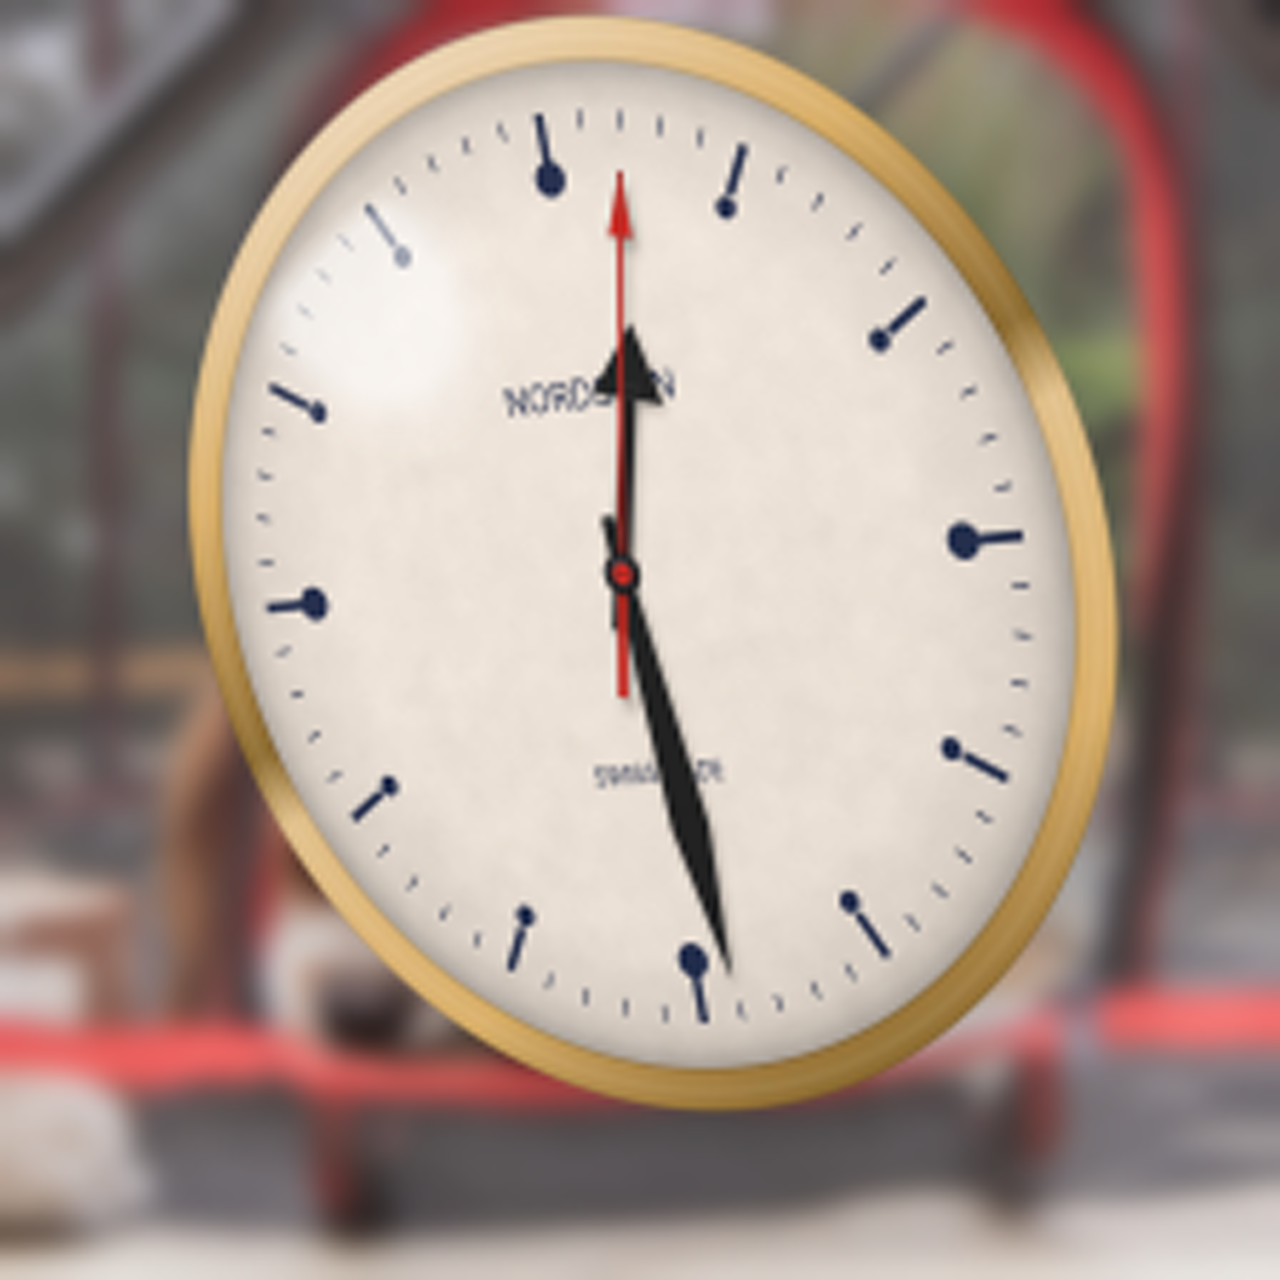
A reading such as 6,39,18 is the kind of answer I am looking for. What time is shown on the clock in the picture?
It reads 12,29,02
